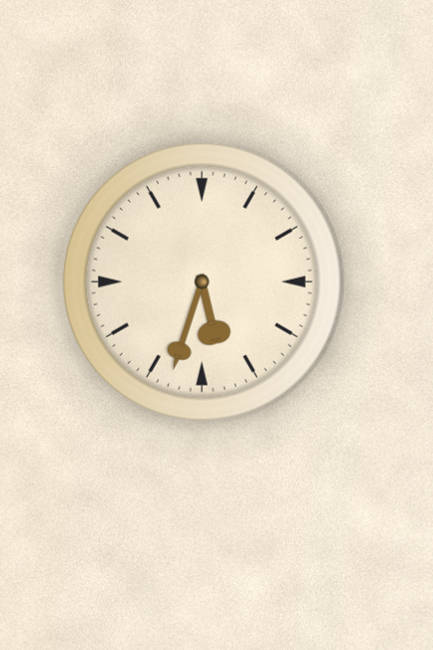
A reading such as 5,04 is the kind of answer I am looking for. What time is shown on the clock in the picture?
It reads 5,33
